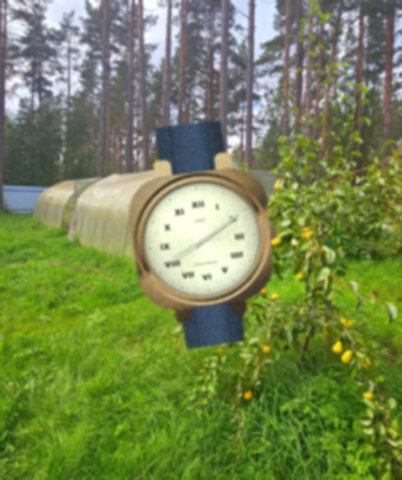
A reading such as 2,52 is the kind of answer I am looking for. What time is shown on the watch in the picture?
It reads 8,10
